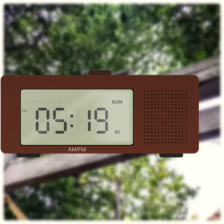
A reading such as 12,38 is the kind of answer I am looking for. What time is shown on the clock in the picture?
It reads 5,19
